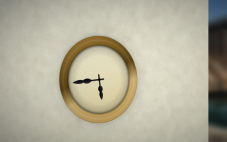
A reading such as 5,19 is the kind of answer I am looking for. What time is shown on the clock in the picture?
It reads 5,44
